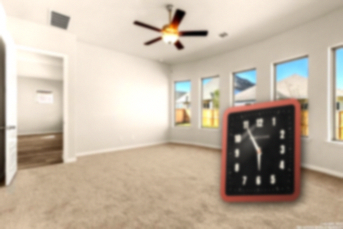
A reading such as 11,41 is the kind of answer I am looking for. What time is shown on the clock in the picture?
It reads 5,55
